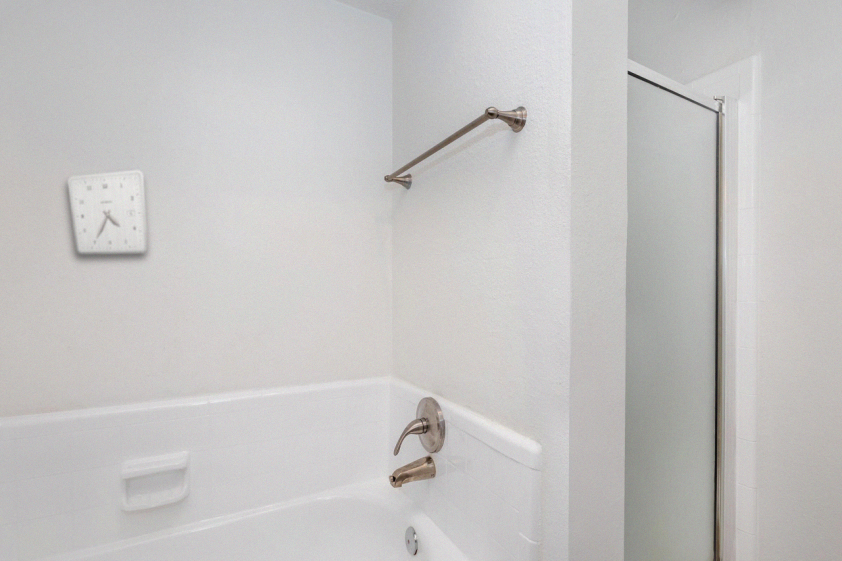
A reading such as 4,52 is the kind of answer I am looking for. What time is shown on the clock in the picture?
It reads 4,35
